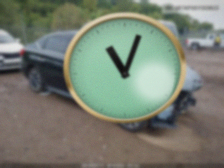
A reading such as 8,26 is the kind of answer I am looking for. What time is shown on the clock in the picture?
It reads 11,03
